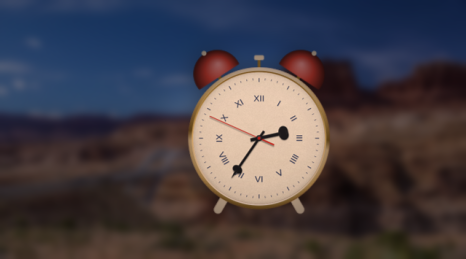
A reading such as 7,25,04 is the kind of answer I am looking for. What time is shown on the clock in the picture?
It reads 2,35,49
